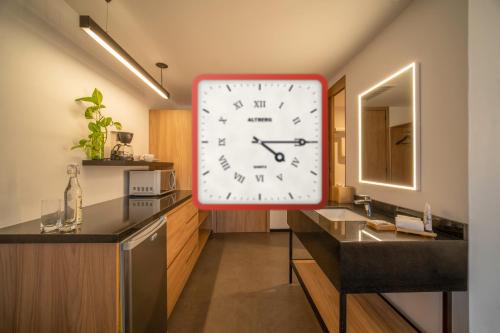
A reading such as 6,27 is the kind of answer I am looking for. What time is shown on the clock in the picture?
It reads 4,15
